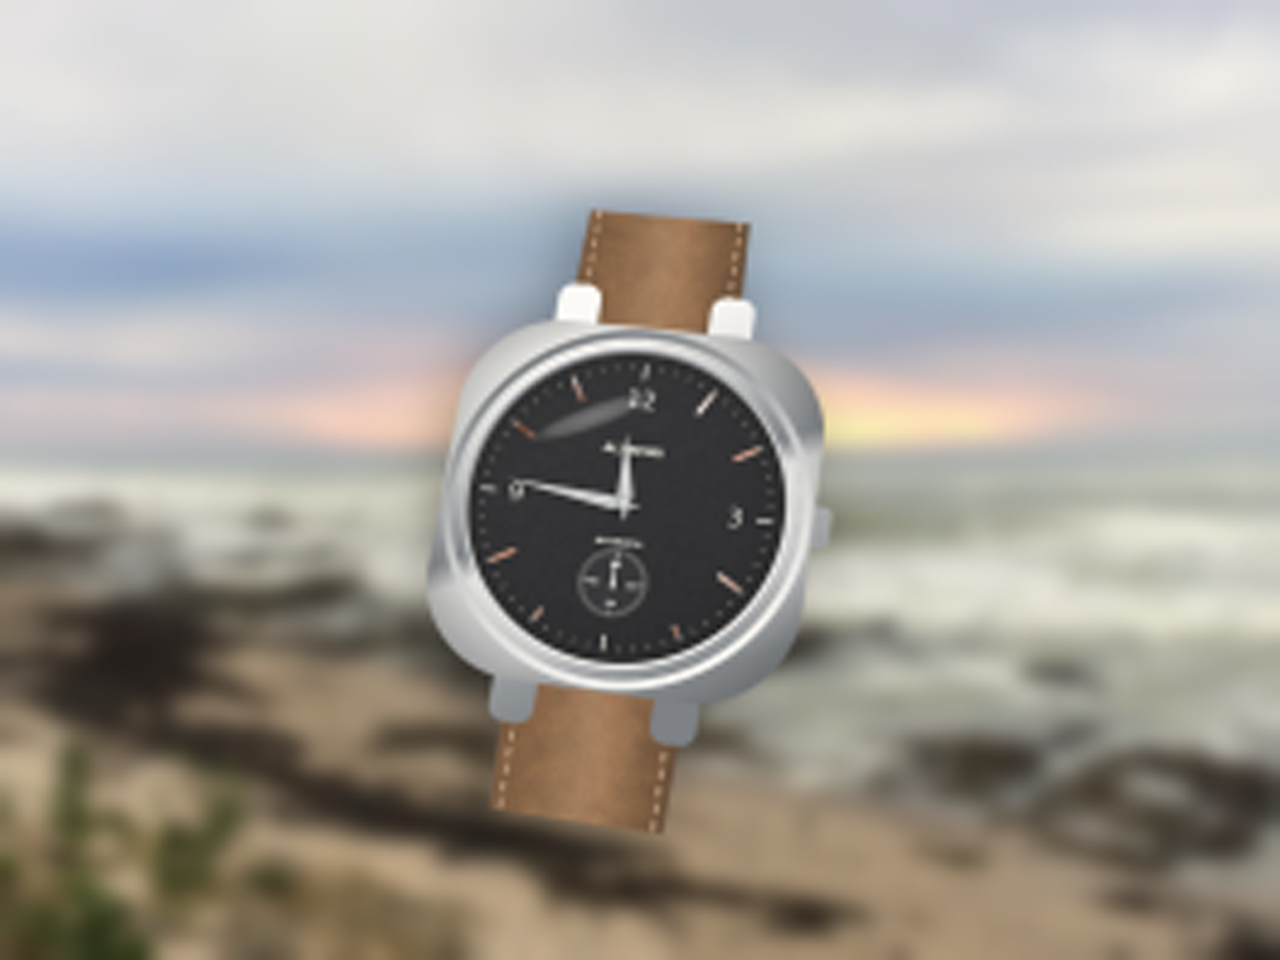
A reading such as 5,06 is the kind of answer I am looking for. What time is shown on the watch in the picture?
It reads 11,46
